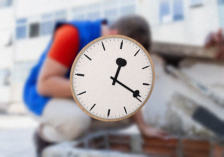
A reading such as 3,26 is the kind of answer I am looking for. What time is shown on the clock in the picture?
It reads 12,19
